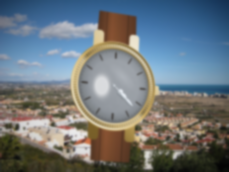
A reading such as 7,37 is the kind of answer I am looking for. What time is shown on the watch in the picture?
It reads 4,22
